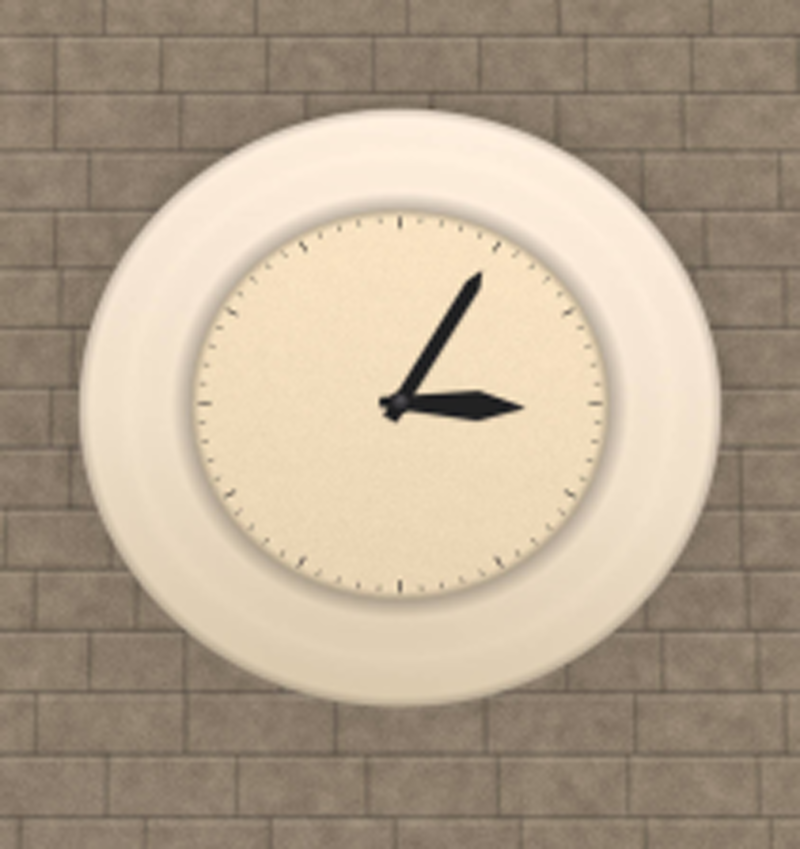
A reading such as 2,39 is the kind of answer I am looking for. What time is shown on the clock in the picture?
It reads 3,05
